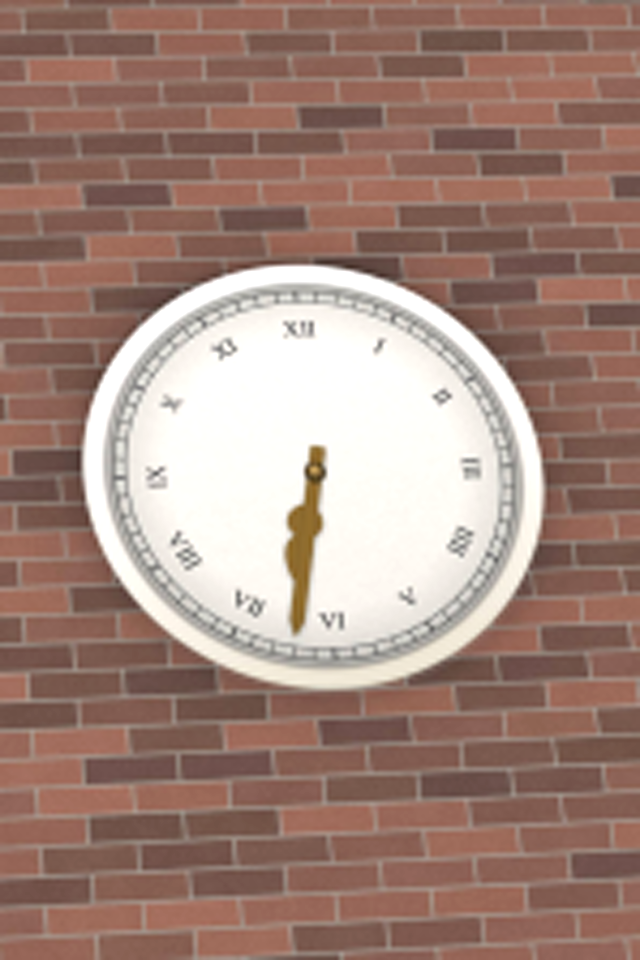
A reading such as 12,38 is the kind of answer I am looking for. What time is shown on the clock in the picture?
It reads 6,32
